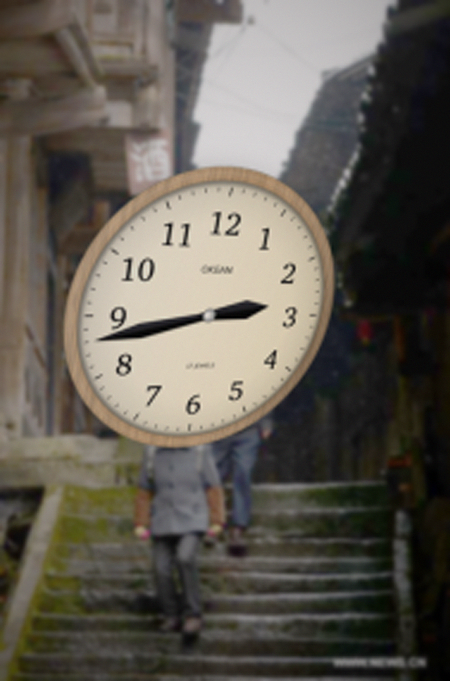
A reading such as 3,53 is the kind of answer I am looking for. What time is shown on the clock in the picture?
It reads 2,43
